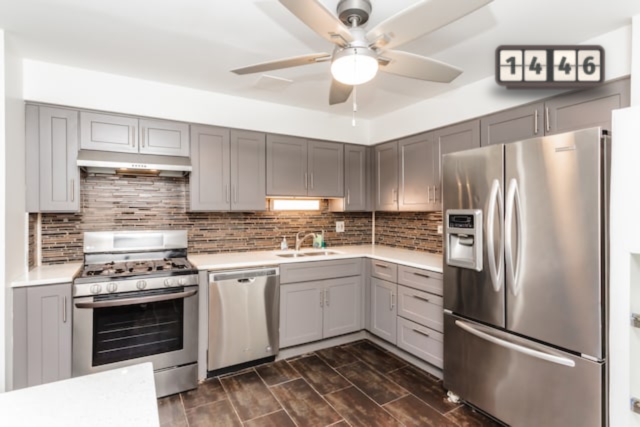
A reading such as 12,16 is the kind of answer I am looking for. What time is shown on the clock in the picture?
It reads 14,46
